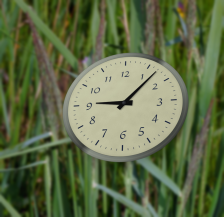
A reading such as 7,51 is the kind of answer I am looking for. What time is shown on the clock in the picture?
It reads 9,07
